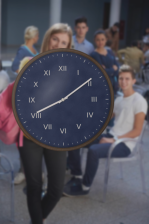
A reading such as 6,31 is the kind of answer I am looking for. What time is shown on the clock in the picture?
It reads 8,09
